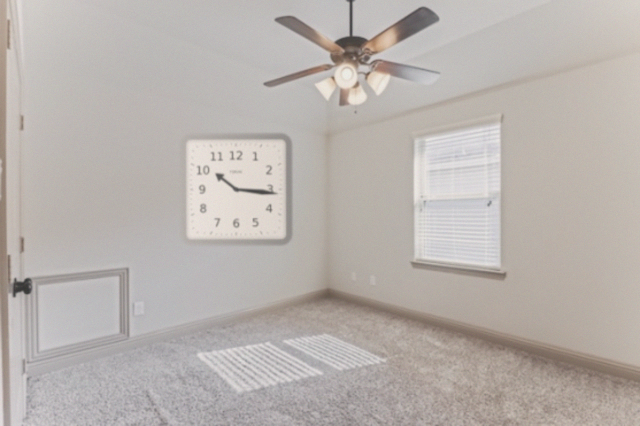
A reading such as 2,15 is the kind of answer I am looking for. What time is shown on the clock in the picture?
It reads 10,16
